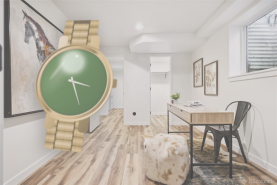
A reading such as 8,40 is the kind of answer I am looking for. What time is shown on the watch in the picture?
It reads 3,26
